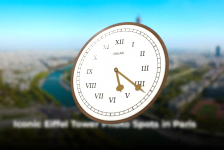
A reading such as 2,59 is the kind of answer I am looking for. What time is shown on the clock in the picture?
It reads 5,21
